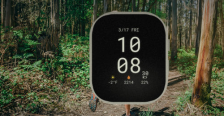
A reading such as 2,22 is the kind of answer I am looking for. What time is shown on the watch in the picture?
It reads 10,08
